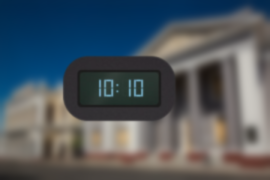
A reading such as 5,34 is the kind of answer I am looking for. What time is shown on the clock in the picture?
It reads 10,10
